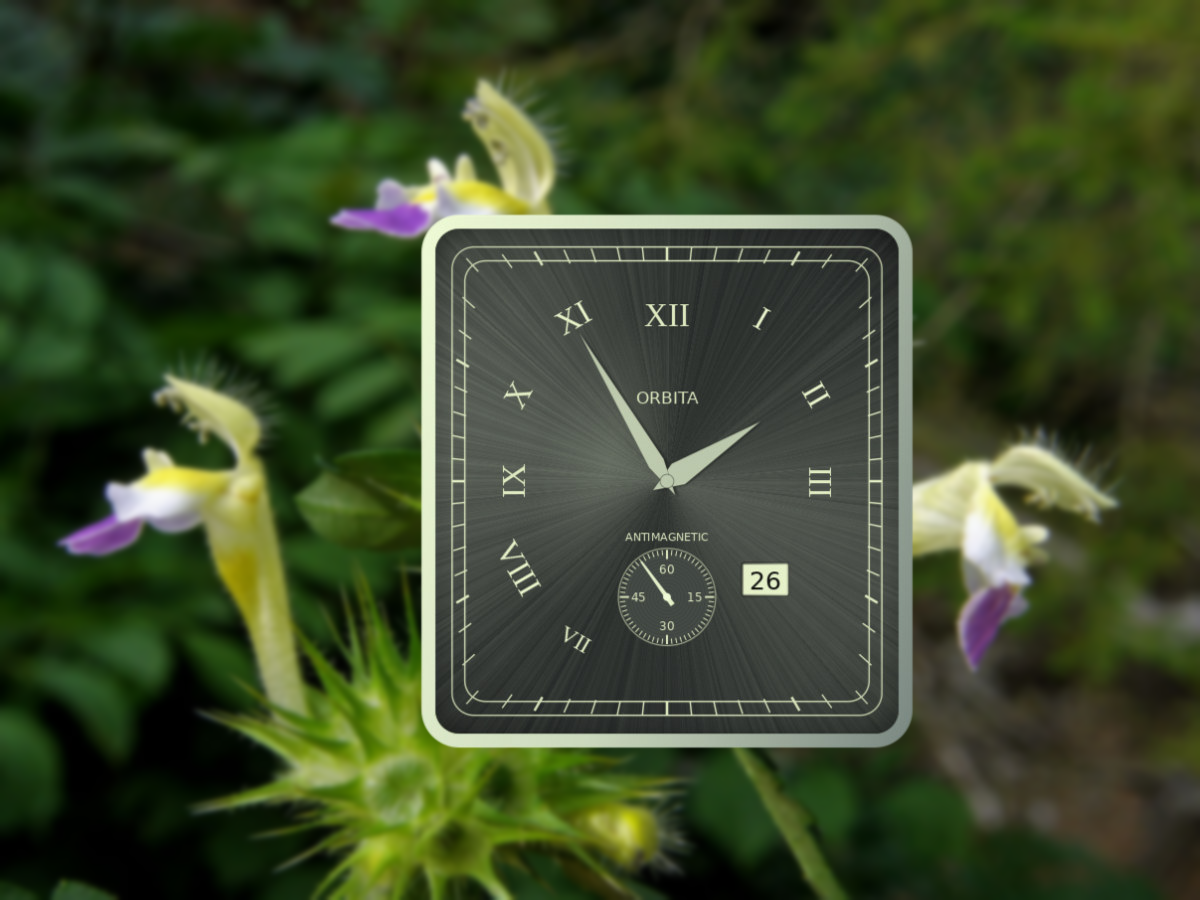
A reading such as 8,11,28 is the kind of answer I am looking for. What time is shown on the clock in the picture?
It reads 1,54,54
